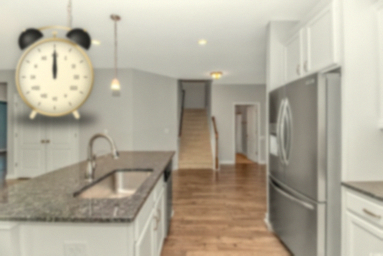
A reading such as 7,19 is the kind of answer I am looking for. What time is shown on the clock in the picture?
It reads 12,00
